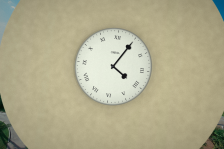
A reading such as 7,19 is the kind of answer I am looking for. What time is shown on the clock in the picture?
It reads 4,05
